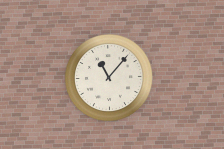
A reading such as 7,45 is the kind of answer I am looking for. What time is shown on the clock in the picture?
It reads 11,07
